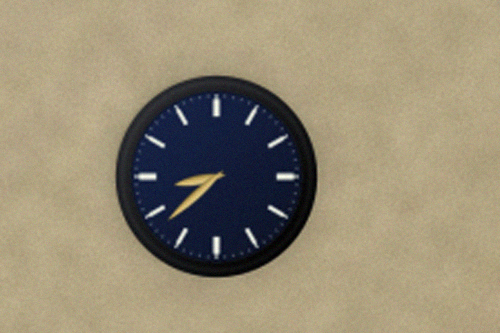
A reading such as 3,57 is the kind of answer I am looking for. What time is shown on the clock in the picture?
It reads 8,38
